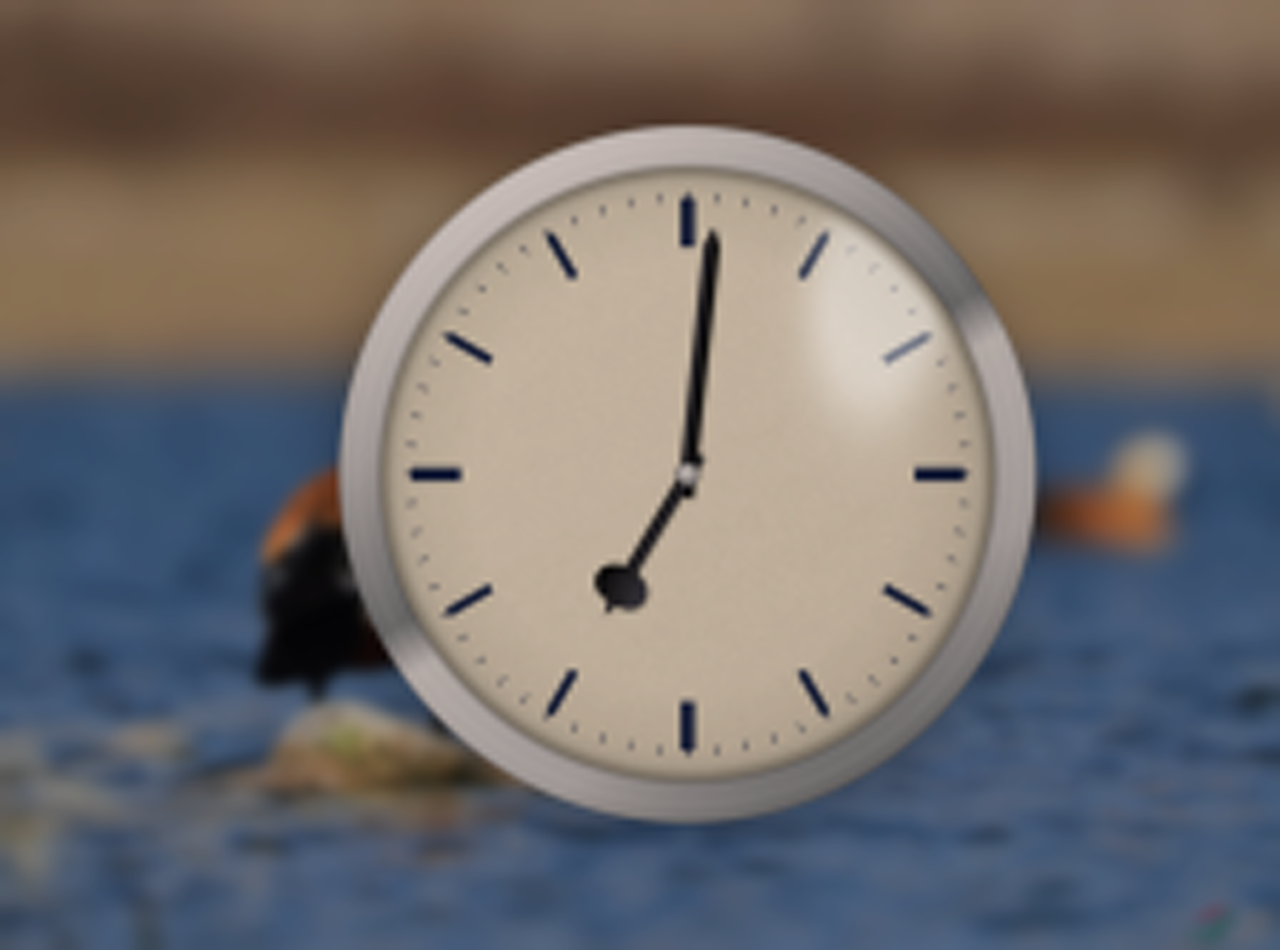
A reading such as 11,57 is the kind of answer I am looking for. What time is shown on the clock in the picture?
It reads 7,01
